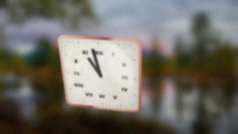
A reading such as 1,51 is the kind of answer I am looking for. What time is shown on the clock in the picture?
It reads 10,58
